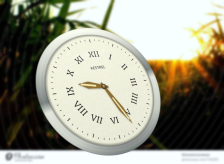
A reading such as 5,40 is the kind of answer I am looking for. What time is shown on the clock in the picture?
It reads 9,26
